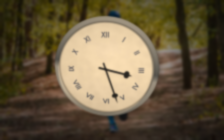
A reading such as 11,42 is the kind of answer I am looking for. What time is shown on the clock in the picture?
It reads 3,27
